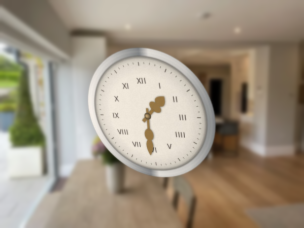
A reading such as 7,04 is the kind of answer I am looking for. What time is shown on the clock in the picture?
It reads 1,31
